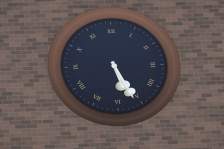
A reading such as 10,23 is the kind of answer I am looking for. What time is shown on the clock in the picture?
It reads 5,26
